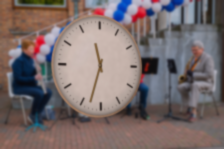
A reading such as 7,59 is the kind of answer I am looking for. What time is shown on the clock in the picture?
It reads 11,33
